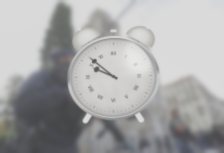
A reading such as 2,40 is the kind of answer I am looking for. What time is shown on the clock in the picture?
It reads 9,52
